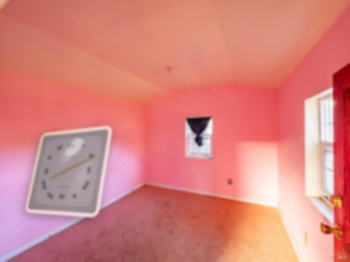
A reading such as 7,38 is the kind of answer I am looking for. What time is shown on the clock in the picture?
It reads 8,11
